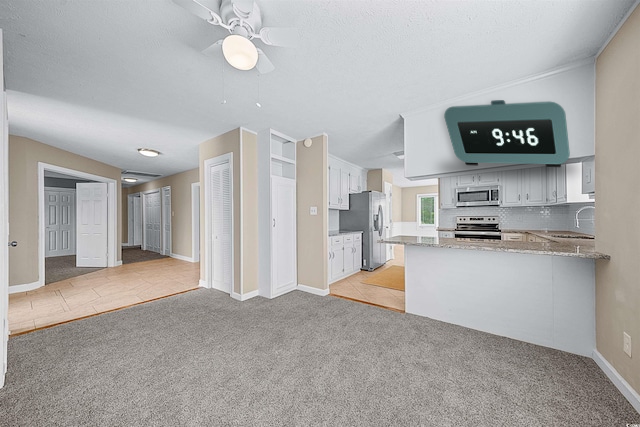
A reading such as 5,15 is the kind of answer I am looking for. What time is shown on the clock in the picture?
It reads 9,46
